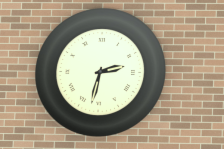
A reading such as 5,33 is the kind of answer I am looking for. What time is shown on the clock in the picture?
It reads 2,32
